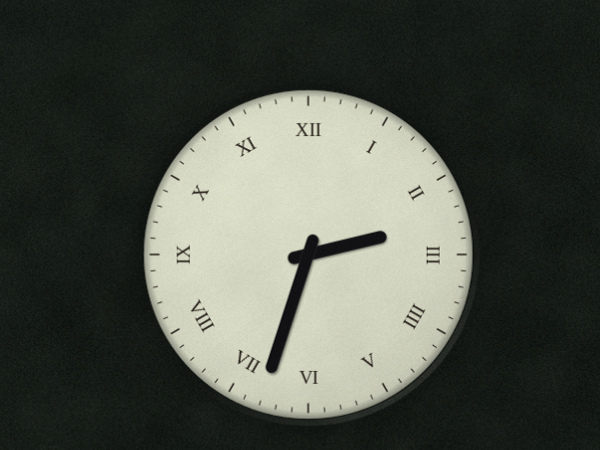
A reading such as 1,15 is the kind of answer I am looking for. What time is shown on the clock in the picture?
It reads 2,33
